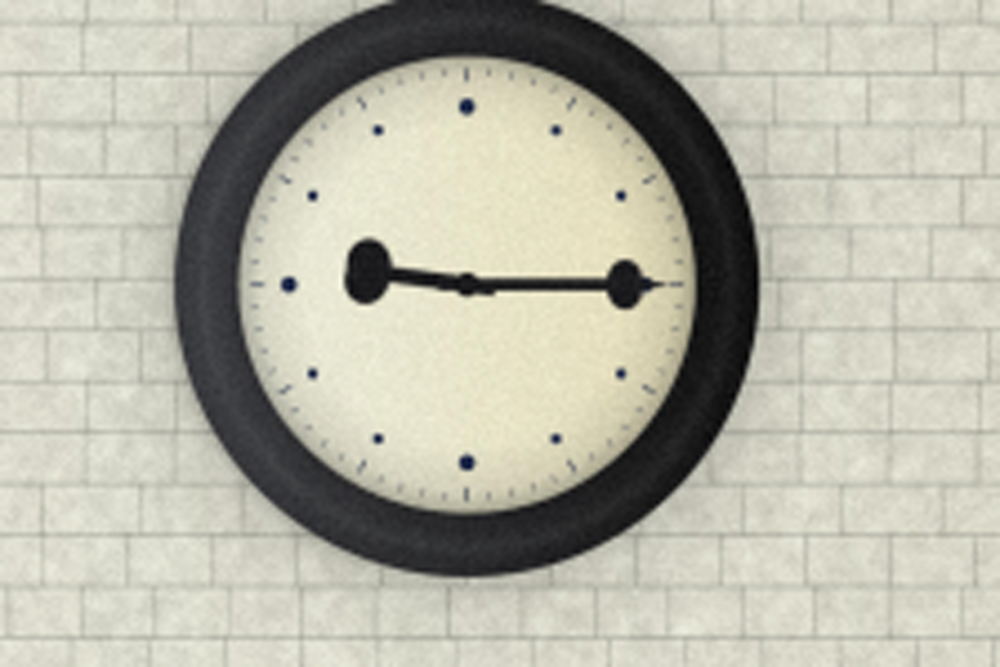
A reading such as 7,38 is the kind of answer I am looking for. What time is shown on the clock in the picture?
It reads 9,15
